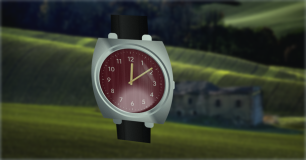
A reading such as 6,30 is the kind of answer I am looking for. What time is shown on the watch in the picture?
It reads 12,09
